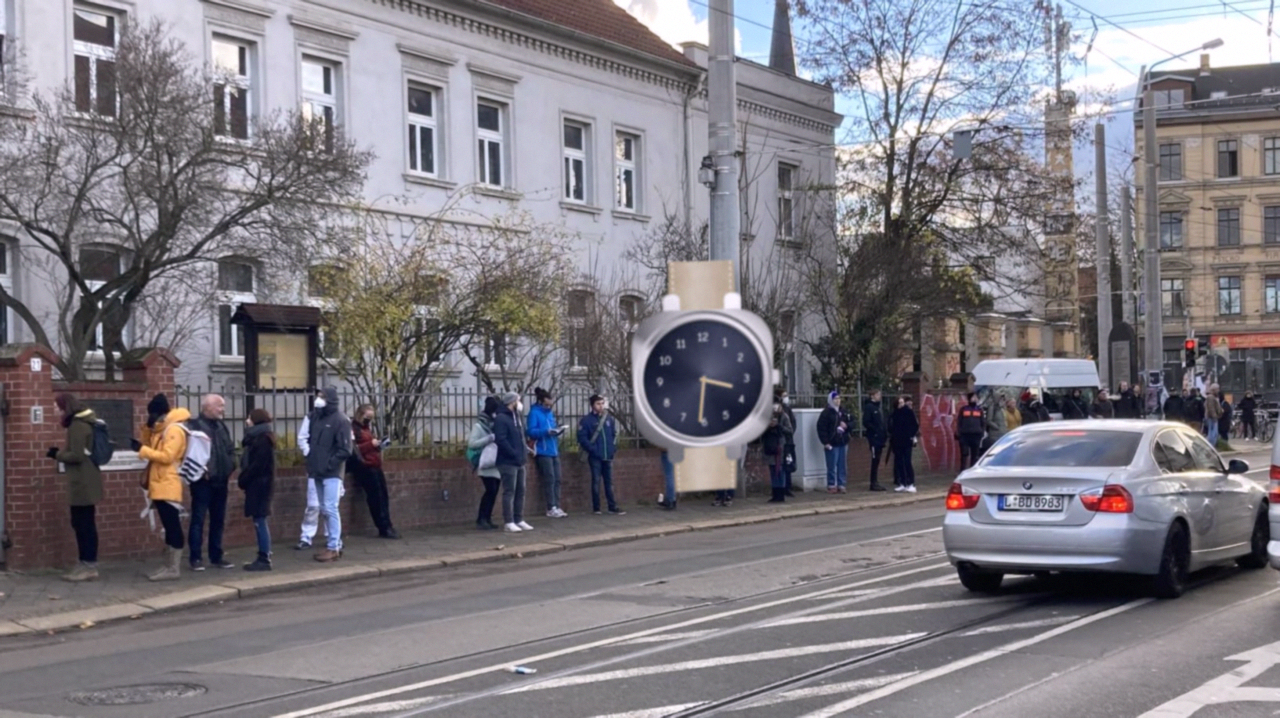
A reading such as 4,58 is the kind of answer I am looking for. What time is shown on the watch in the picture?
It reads 3,31
